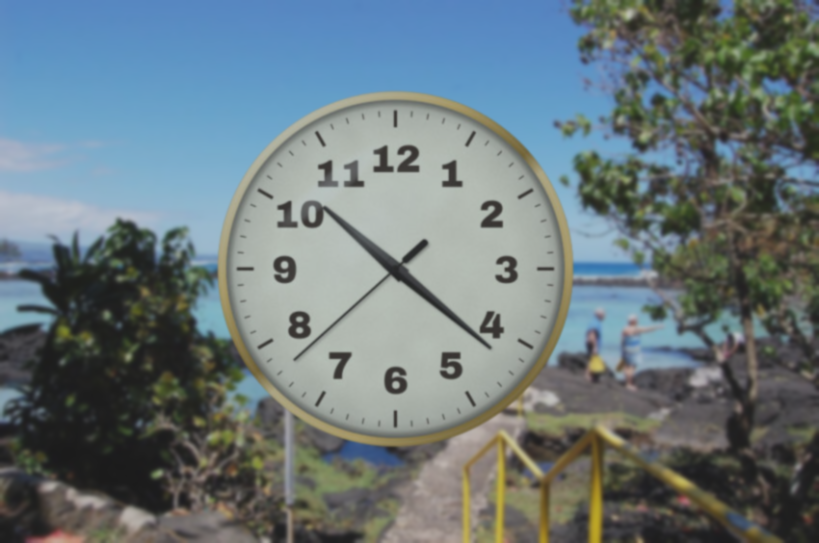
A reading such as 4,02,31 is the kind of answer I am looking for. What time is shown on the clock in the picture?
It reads 10,21,38
